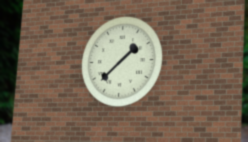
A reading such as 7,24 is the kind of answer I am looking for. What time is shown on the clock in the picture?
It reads 1,38
